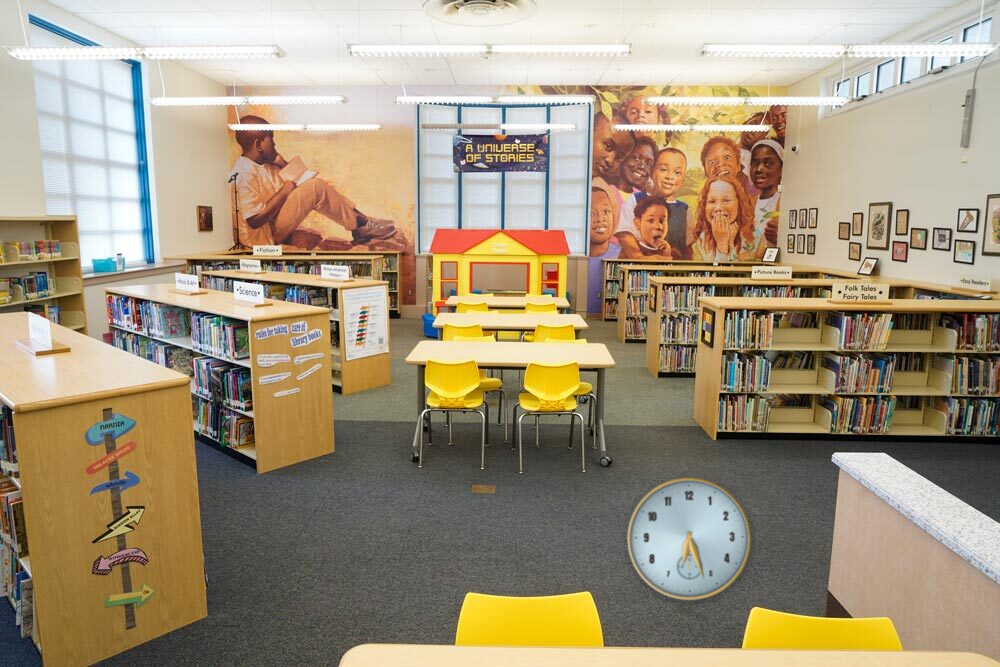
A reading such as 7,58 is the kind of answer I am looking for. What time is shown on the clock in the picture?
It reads 6,27
